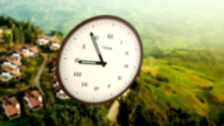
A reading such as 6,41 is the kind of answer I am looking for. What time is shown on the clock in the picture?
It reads 8,54
